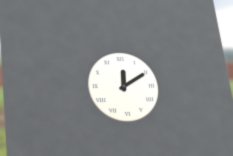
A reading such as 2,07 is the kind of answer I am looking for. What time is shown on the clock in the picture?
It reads 12,10
